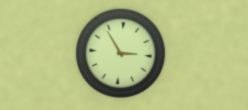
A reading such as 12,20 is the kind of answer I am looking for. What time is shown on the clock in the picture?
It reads 2,54
